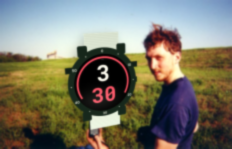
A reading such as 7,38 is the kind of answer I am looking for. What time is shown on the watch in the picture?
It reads 3,30
